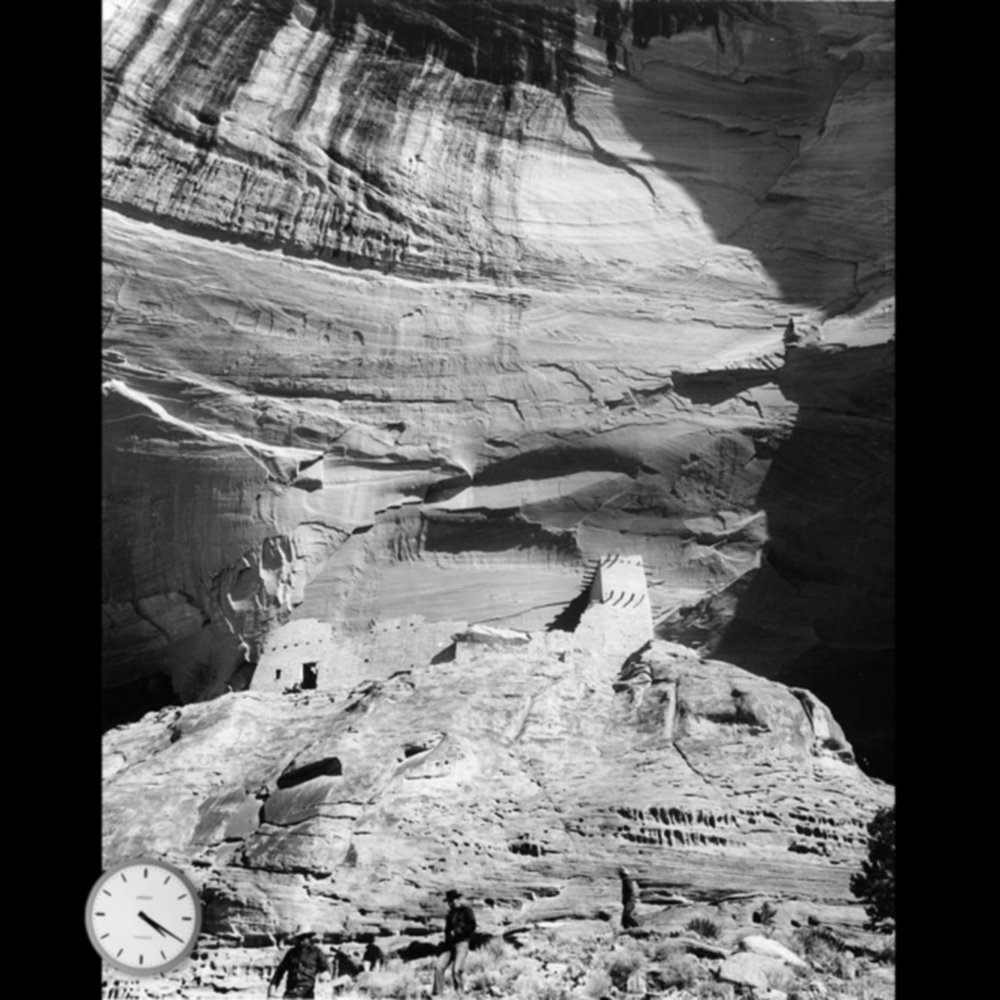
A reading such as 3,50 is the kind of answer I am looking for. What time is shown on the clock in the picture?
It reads 4,20
